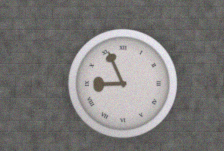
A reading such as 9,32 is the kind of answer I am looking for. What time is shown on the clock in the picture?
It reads 8,56
